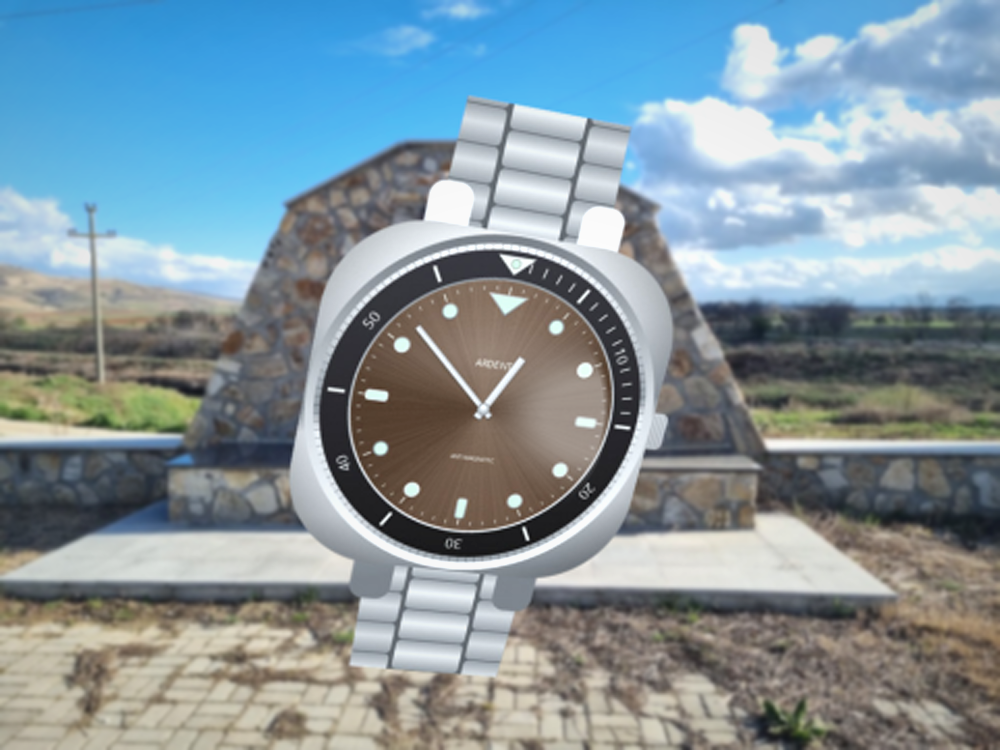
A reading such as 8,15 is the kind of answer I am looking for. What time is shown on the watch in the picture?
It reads 12,52
